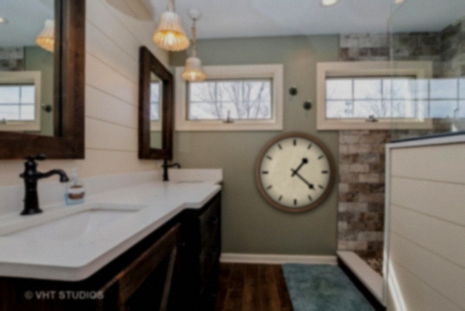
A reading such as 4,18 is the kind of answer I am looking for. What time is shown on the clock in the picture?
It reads 1,22
